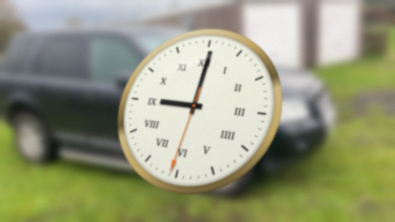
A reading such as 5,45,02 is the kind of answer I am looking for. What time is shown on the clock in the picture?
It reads 9,00,31
